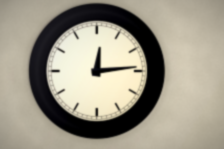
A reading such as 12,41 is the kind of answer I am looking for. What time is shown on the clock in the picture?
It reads 12,14
